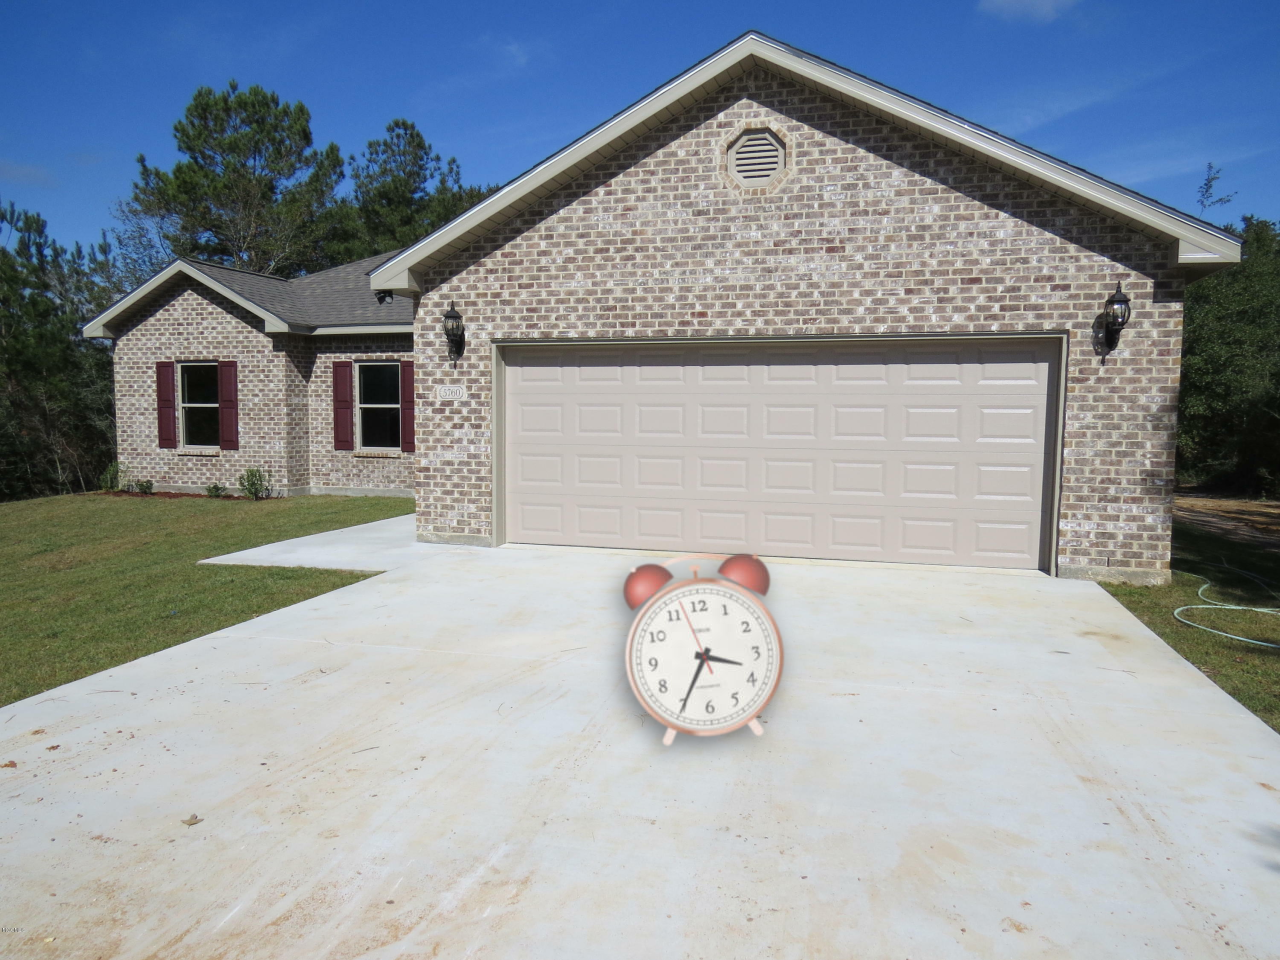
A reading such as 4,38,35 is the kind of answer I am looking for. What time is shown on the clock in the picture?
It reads 3,34,57
